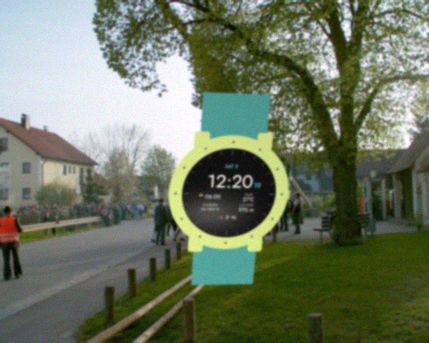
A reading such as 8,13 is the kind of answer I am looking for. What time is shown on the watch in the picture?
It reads 12,20
